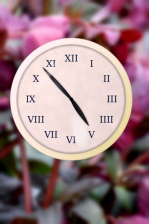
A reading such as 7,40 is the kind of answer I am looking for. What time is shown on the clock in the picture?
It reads 4,53
